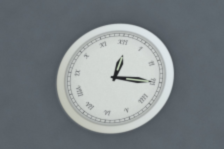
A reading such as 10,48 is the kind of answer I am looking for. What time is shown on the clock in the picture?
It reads 12,15
